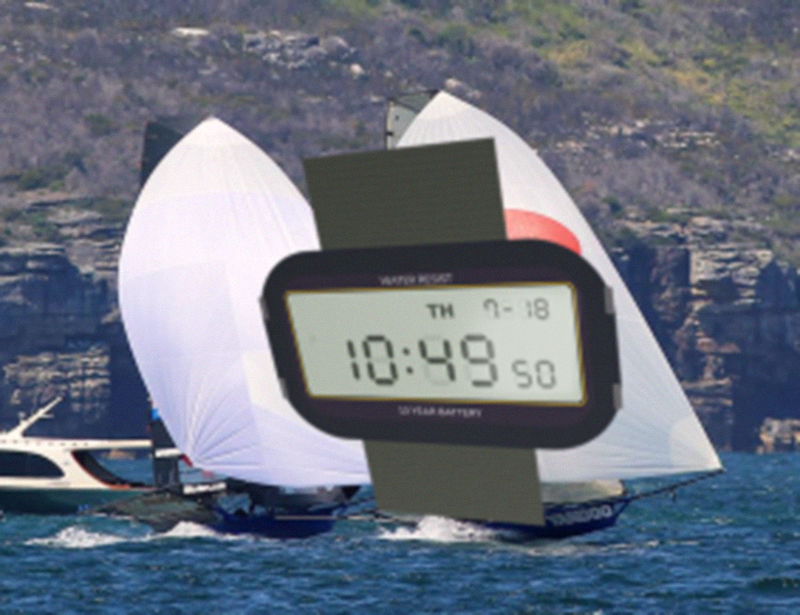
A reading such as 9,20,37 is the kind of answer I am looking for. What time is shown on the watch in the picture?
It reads 10,49,50
